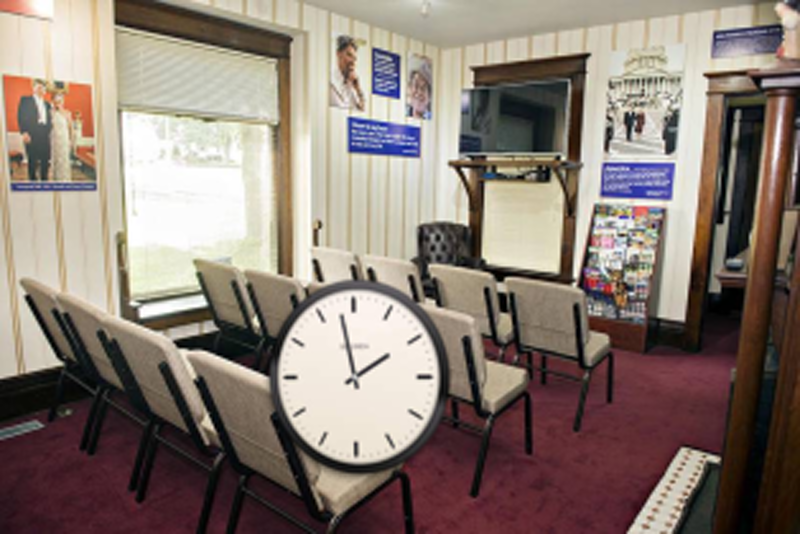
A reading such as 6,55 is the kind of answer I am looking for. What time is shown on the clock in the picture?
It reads 1,58
